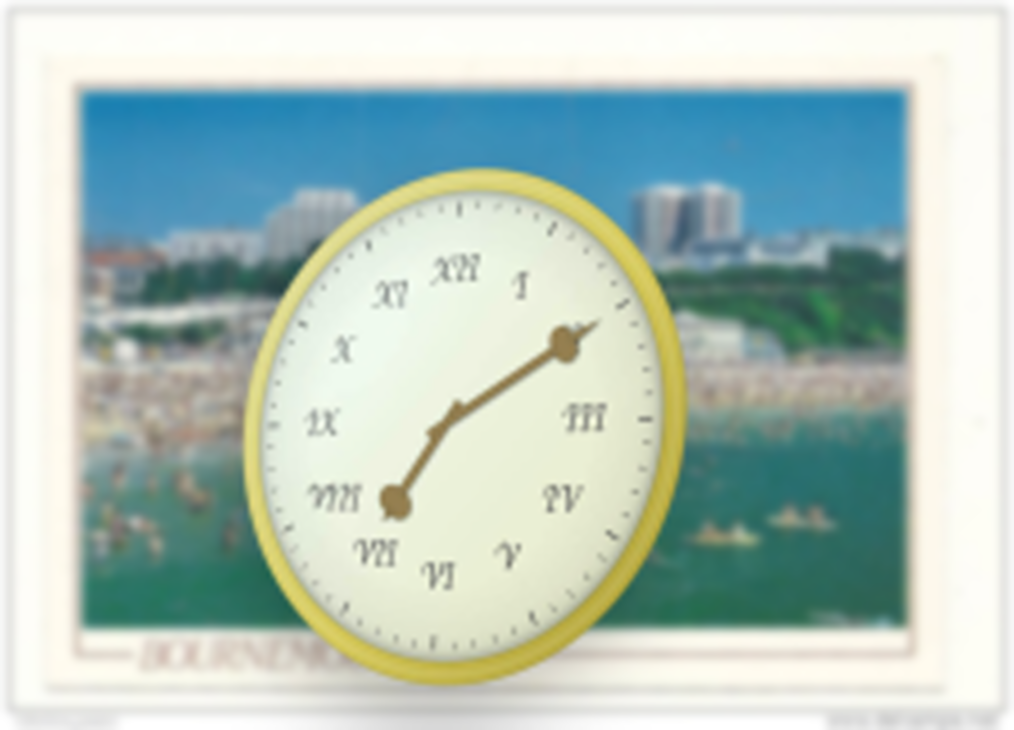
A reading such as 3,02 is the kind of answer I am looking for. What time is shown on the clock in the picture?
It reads 7,10
